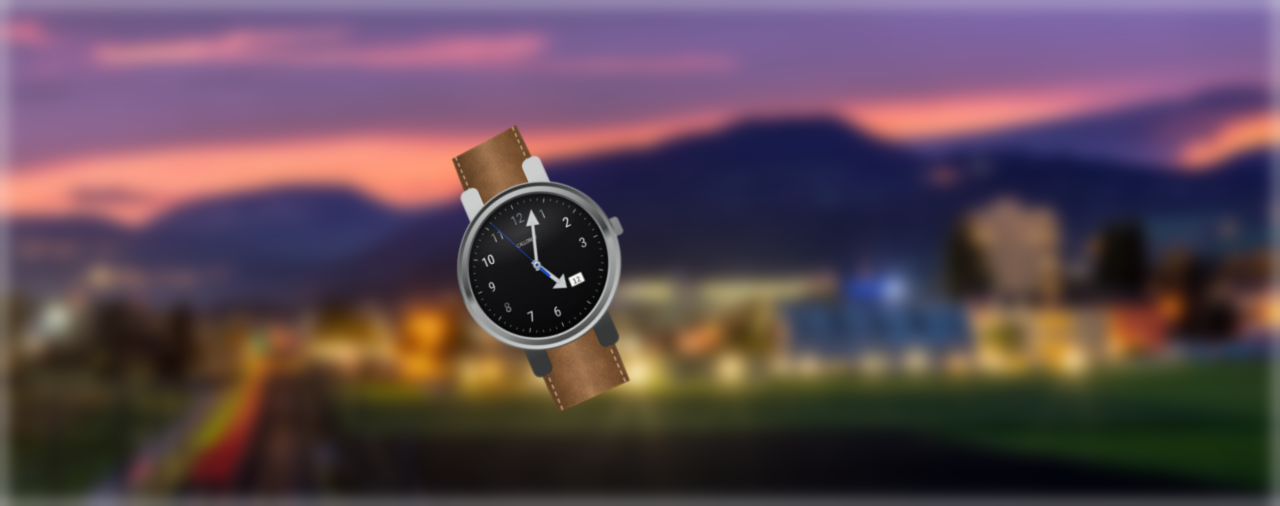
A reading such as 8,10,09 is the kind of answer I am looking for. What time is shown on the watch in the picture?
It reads 5,02,56
